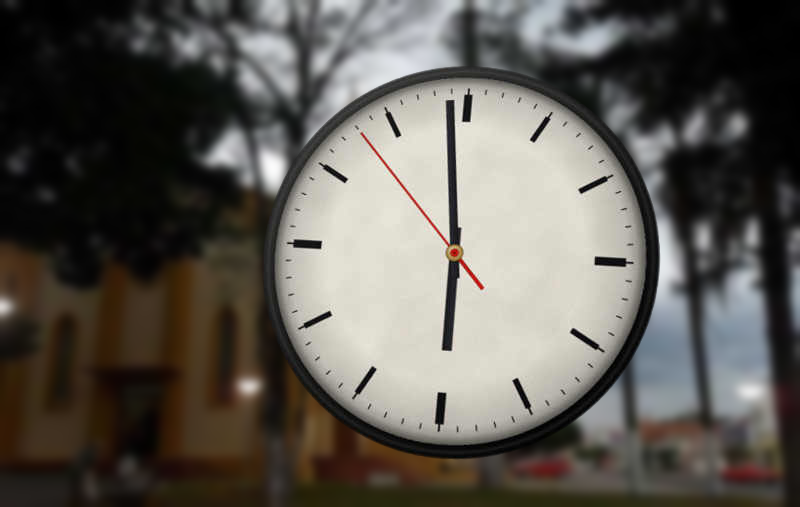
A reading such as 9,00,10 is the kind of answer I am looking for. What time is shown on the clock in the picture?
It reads 5,58,53
